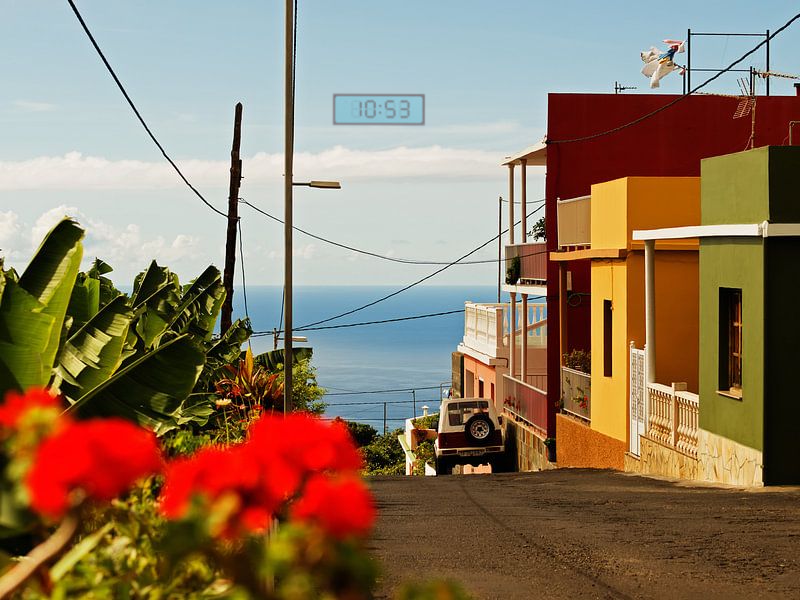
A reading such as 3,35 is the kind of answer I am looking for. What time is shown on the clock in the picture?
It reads 10,53
